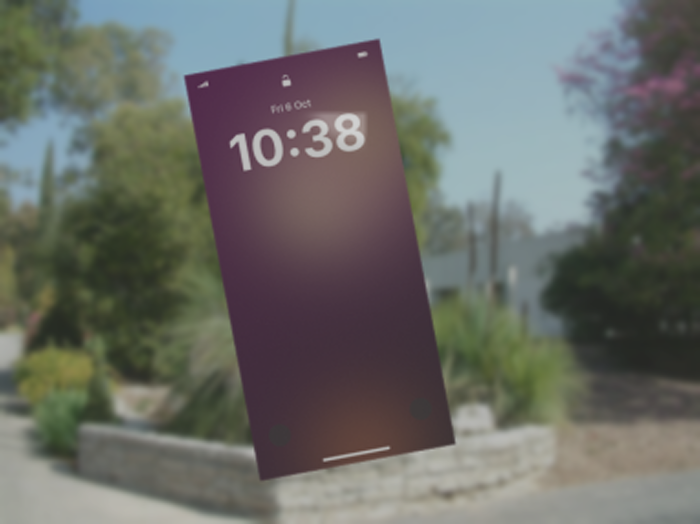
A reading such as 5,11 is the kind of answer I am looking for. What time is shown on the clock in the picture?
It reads 10,38
